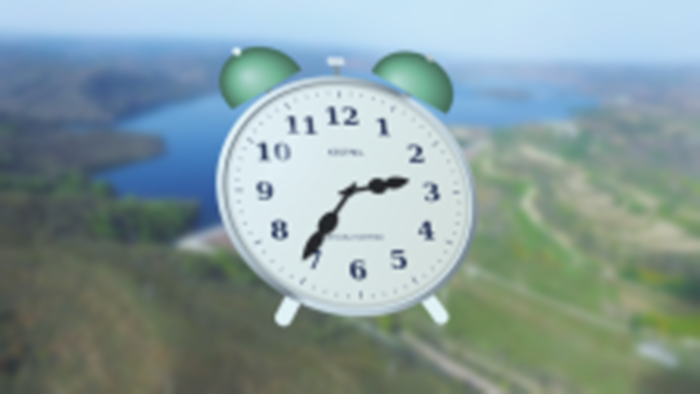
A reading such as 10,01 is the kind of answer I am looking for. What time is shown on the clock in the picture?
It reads 2,36
